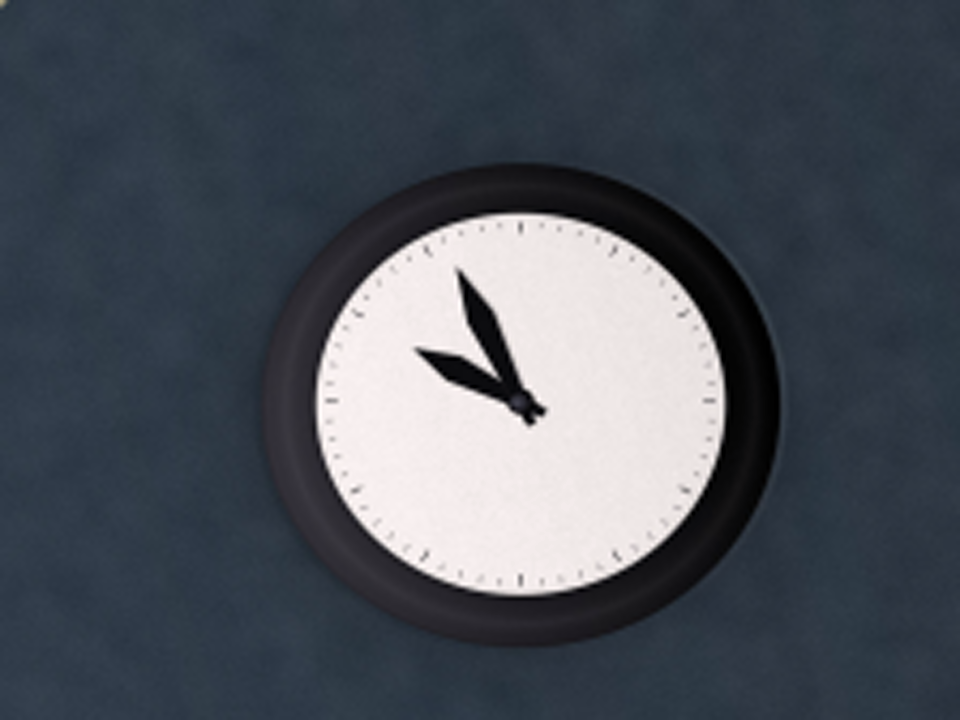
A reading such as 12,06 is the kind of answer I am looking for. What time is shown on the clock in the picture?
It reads 9,56
